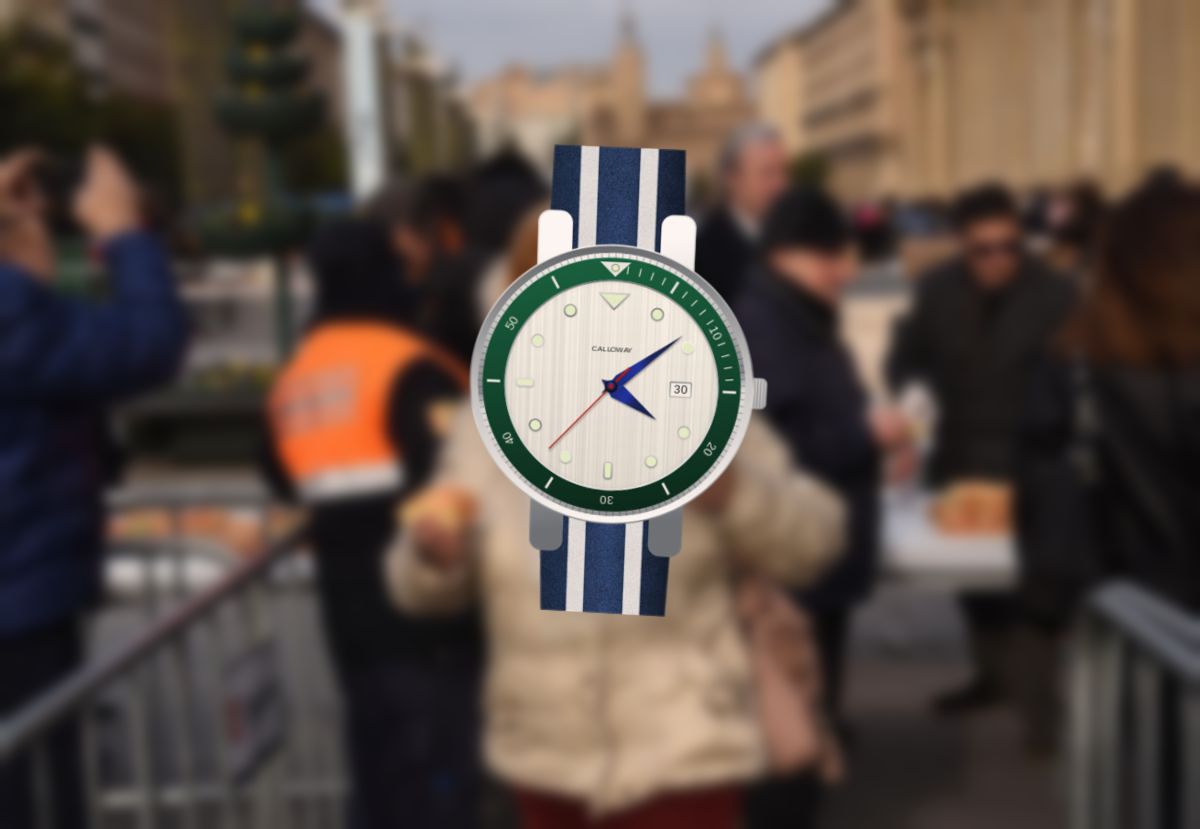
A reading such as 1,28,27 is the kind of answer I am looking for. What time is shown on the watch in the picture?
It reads 4,08,37
